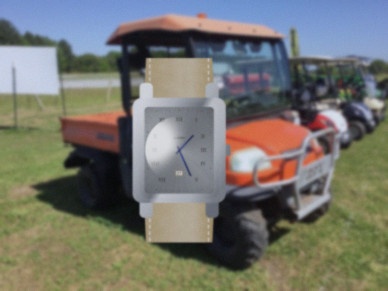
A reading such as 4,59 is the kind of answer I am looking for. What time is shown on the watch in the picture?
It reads 1,26
